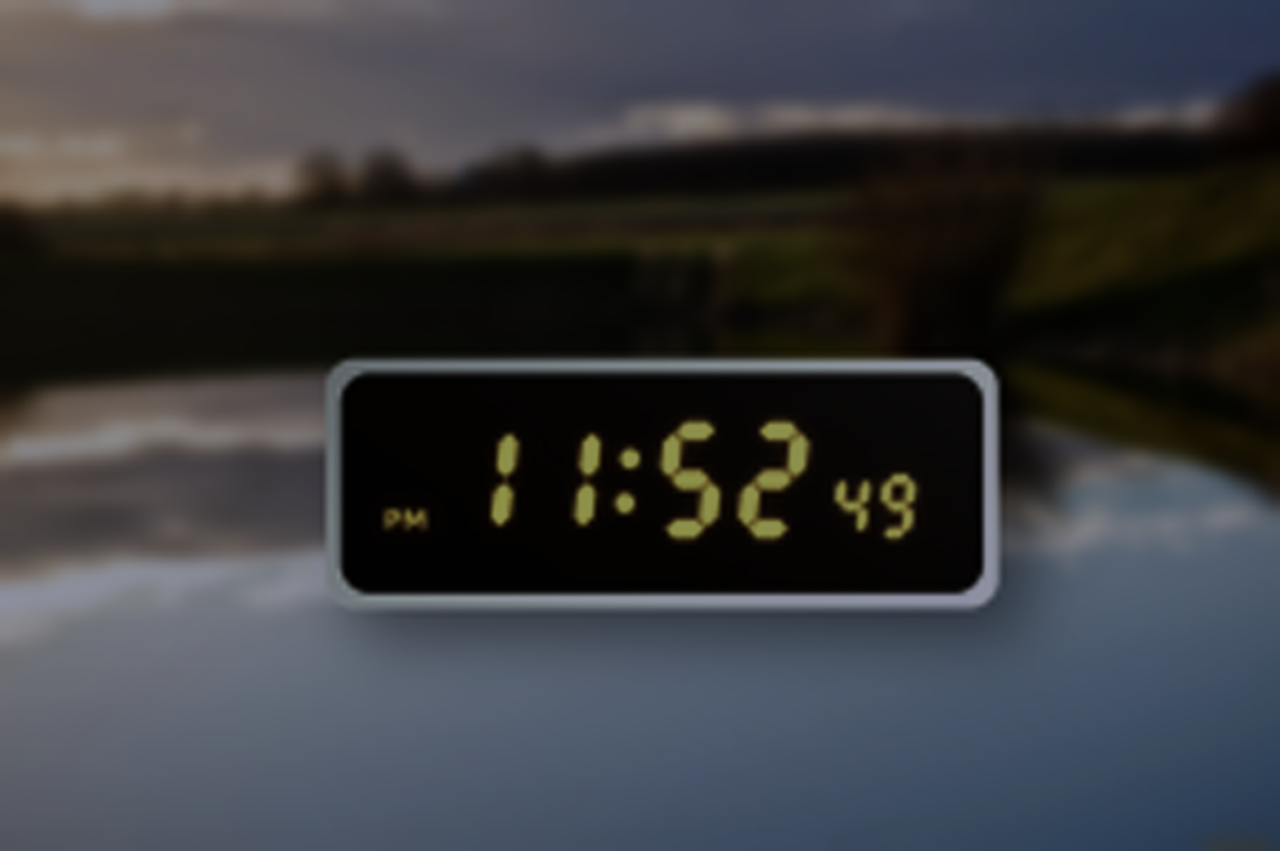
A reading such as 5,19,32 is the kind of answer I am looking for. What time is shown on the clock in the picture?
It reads 11,52,49
